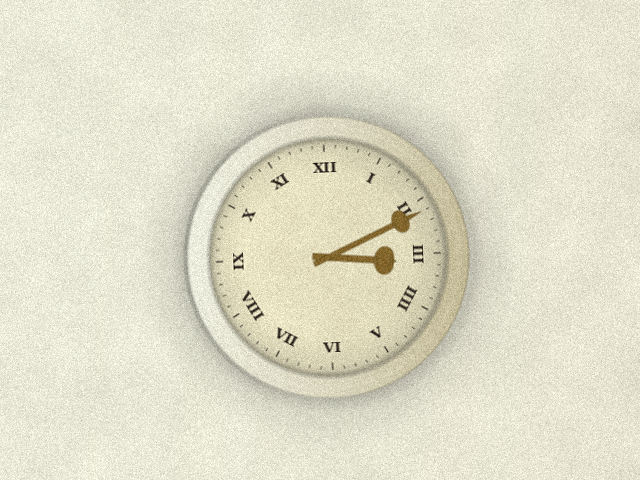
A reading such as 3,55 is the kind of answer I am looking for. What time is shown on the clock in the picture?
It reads 3,11
